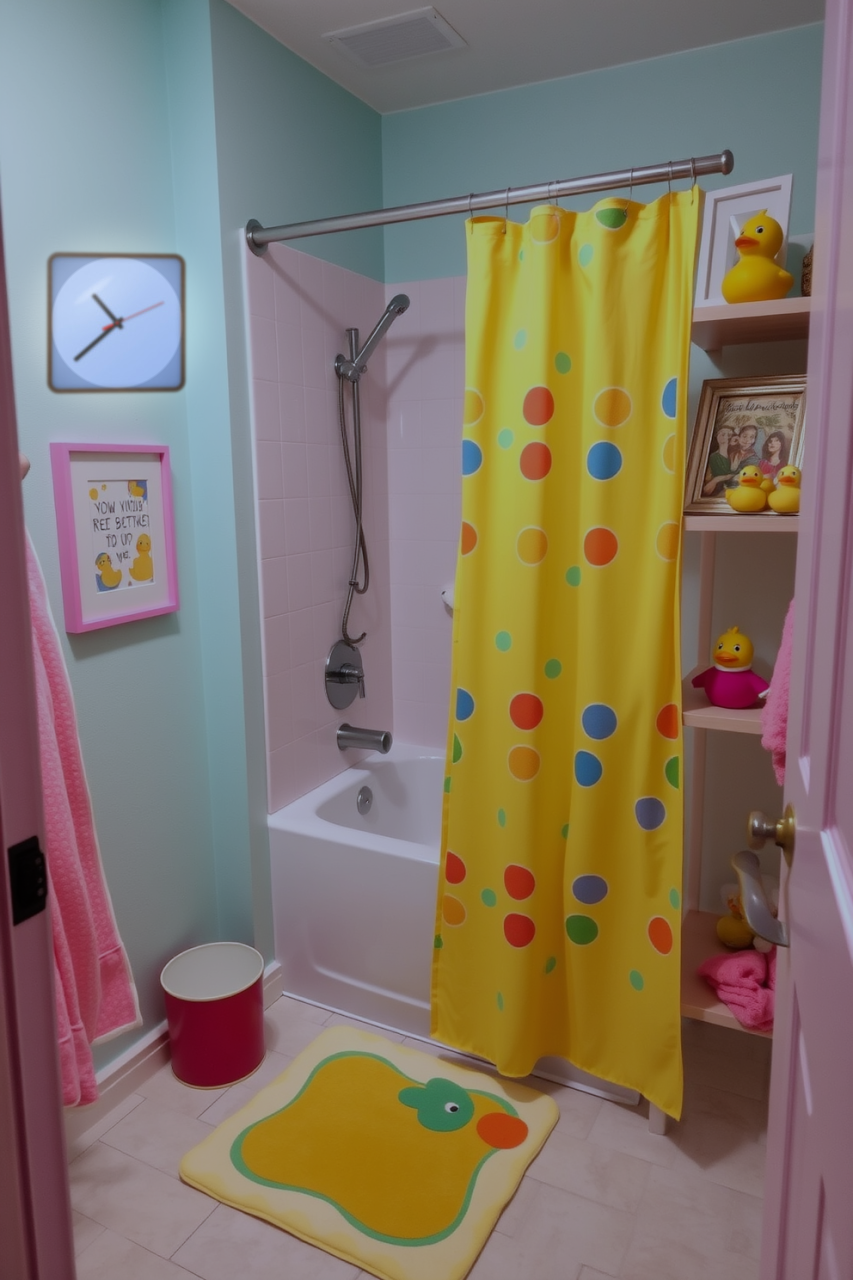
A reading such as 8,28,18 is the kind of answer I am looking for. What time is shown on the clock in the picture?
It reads 10,38,11
